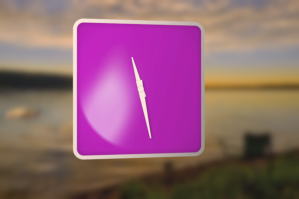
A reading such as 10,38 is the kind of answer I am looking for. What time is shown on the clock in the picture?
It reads 11,28
